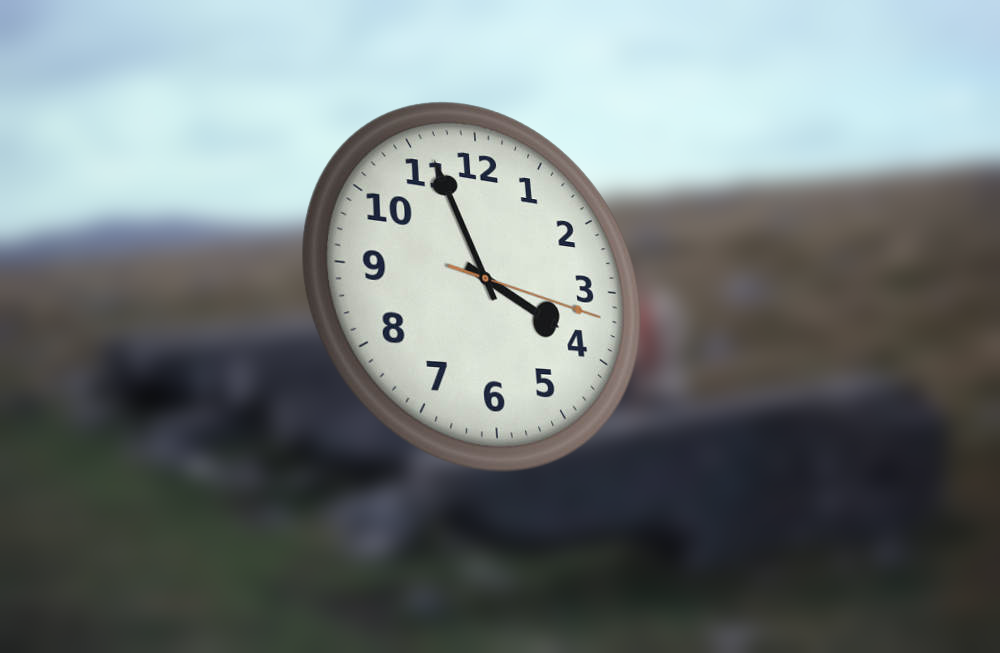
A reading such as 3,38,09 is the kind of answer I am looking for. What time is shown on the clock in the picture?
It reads 3,56,17
